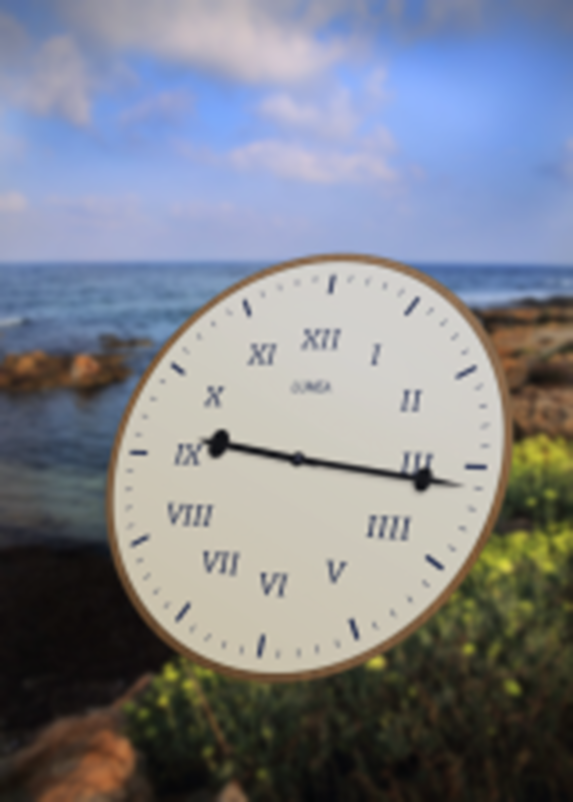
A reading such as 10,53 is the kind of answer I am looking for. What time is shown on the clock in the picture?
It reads 9,16
